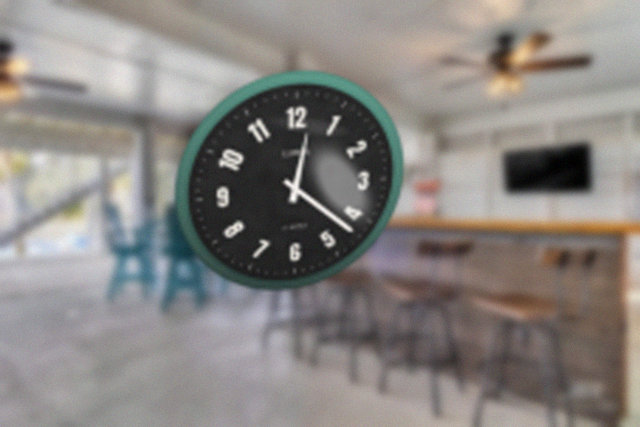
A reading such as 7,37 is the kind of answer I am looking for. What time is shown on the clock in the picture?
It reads 12,22
